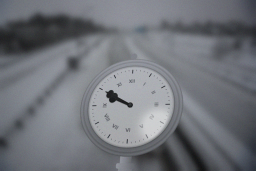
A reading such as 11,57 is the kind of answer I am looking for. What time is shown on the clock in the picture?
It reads 9,50
